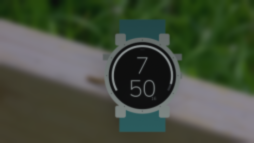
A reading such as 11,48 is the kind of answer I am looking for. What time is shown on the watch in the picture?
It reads 7,50
